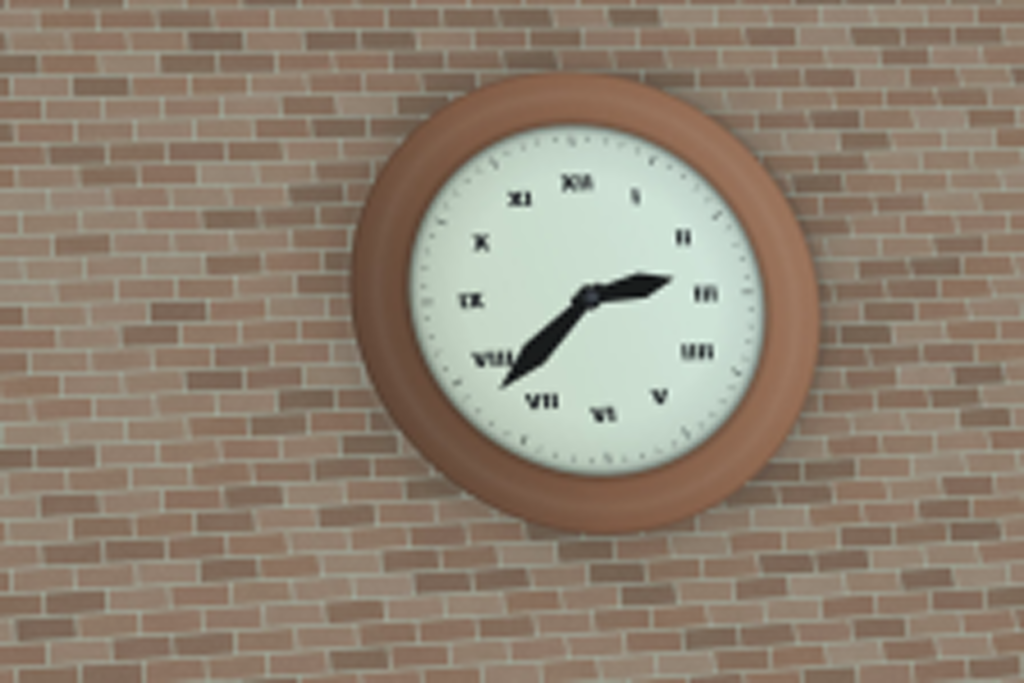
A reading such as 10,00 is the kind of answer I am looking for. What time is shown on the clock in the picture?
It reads 2,38
